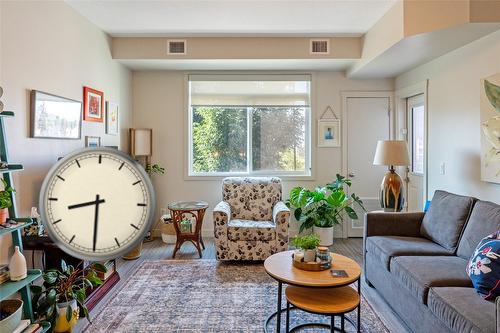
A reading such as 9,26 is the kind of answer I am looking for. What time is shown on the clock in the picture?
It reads 8,30
